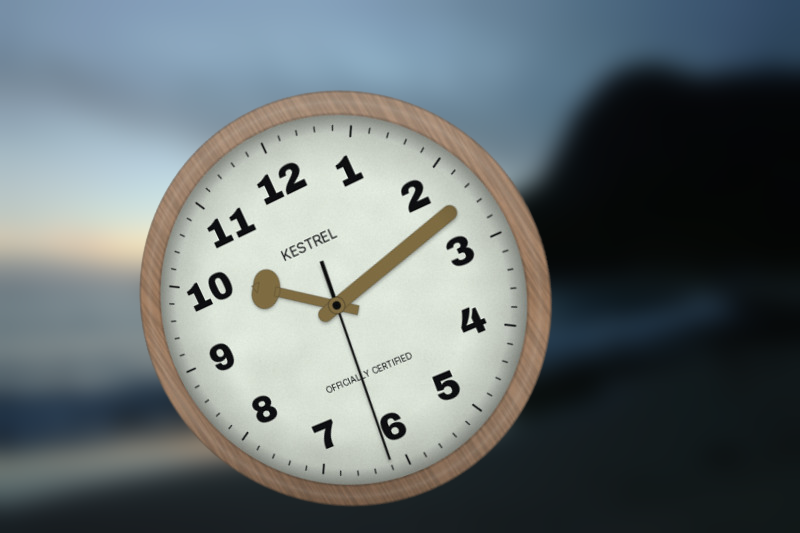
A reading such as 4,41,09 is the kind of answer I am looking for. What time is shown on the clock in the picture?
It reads 10,12,31
